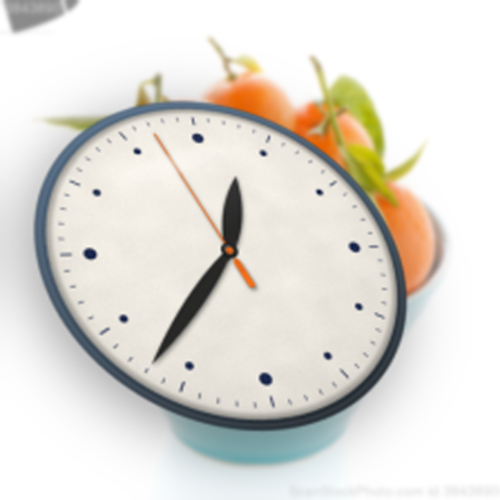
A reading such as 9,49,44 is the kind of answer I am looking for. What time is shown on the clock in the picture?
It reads 12,36,57
